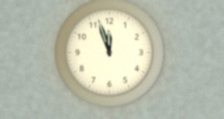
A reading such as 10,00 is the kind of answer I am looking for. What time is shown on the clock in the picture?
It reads 11,57
